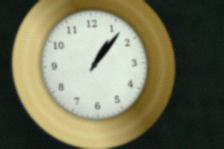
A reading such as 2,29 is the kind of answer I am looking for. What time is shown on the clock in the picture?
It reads 1,07
